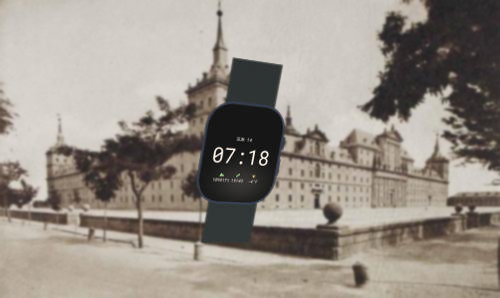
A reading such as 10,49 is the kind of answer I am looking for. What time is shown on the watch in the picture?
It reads 7,18
